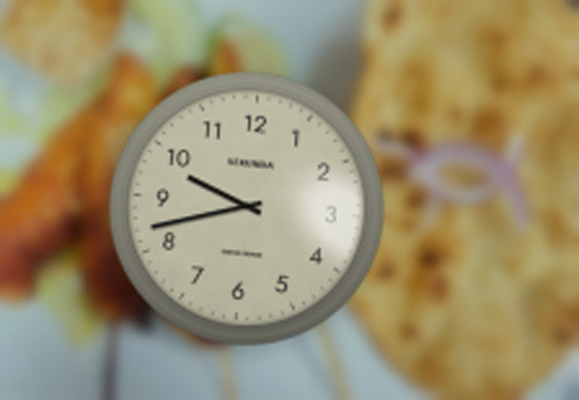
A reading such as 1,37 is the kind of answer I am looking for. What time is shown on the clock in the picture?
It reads 9,42
